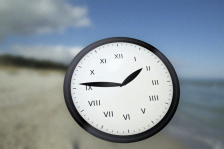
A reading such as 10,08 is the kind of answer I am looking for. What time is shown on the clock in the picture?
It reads 1,46
